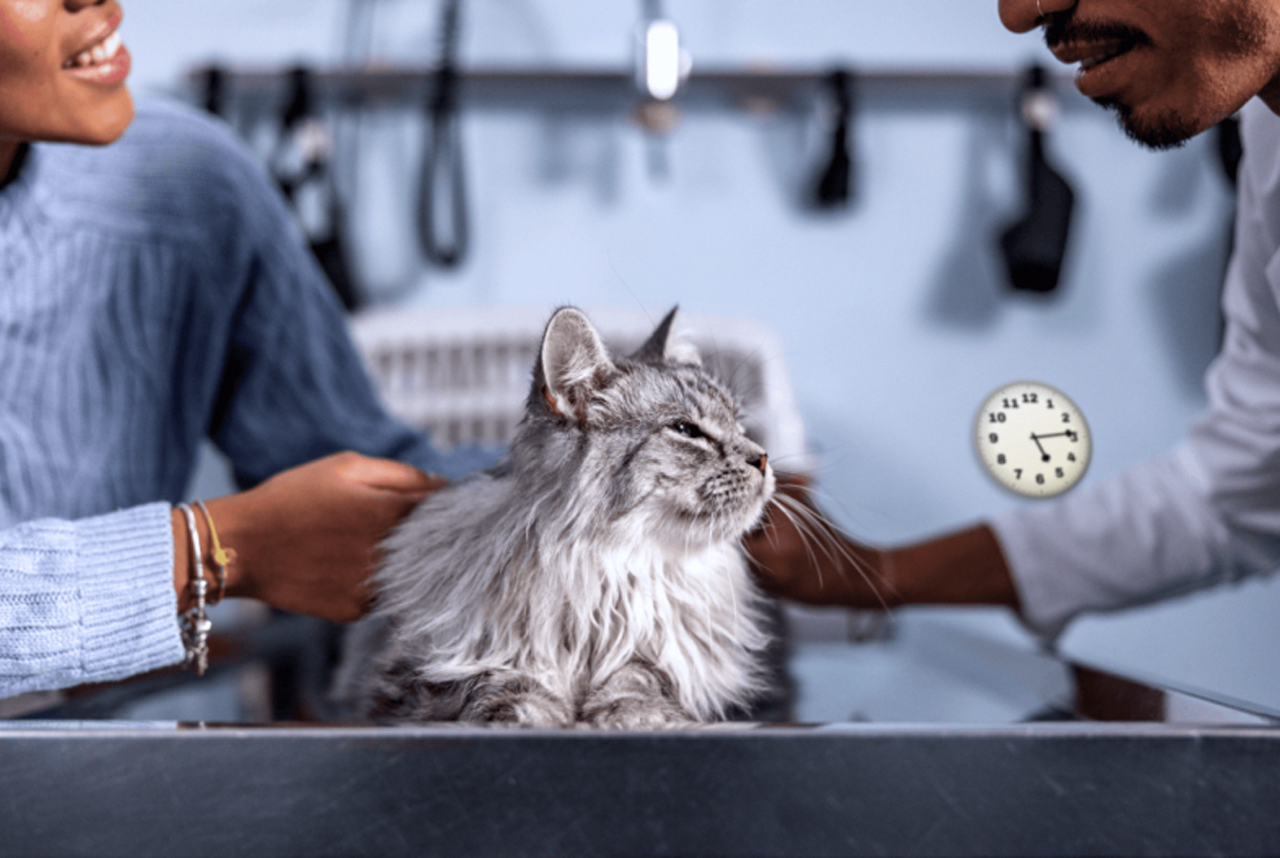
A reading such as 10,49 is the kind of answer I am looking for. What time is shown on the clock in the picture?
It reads 5,14
